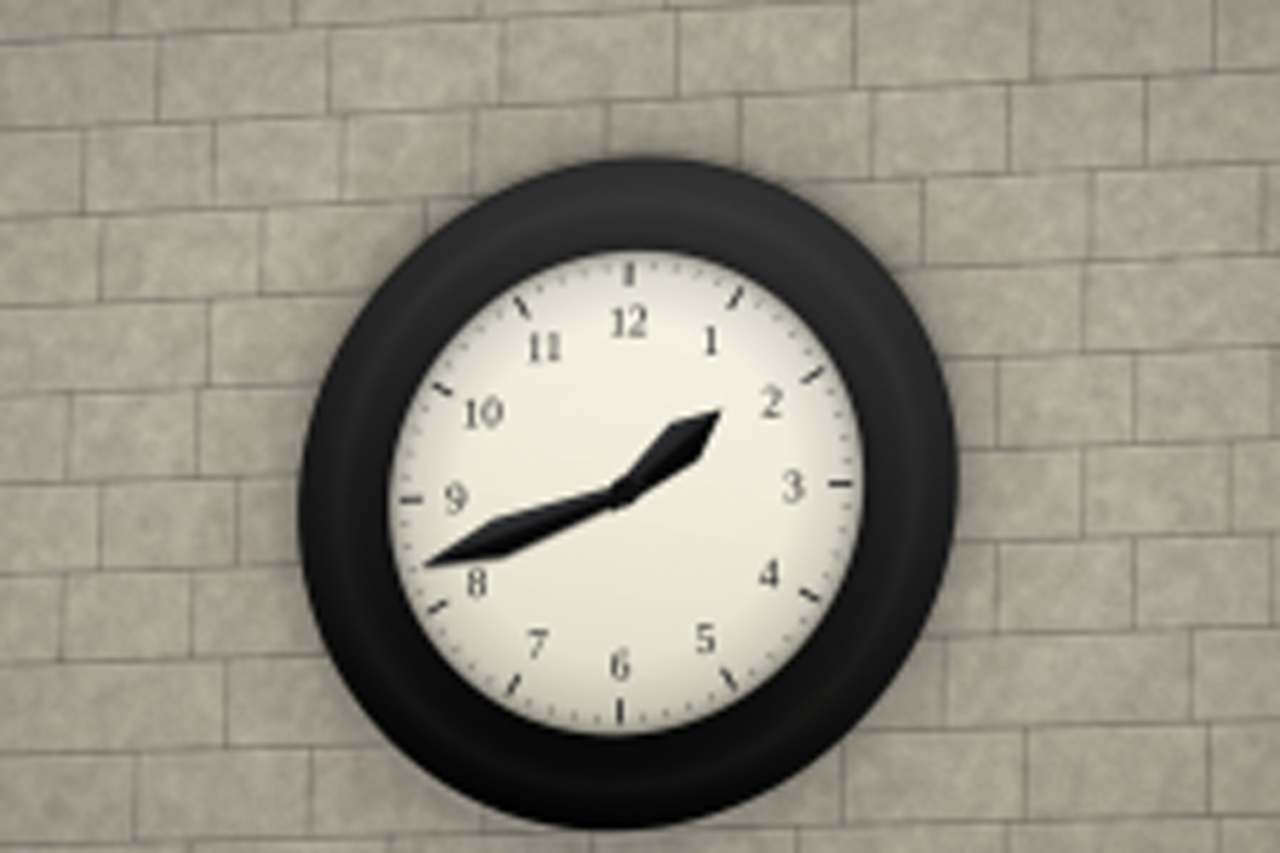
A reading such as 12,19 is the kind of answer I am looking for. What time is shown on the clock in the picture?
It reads 1,42
